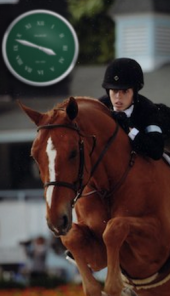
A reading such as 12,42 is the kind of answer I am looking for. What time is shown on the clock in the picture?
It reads 3,48
